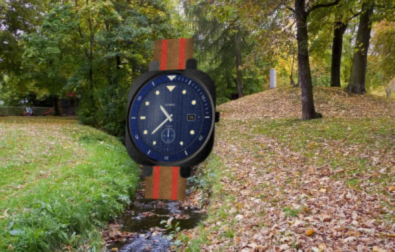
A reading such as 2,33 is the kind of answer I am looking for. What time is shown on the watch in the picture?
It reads 10,38
